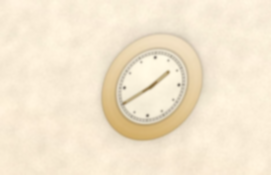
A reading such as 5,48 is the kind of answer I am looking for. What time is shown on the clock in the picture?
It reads 1,40
